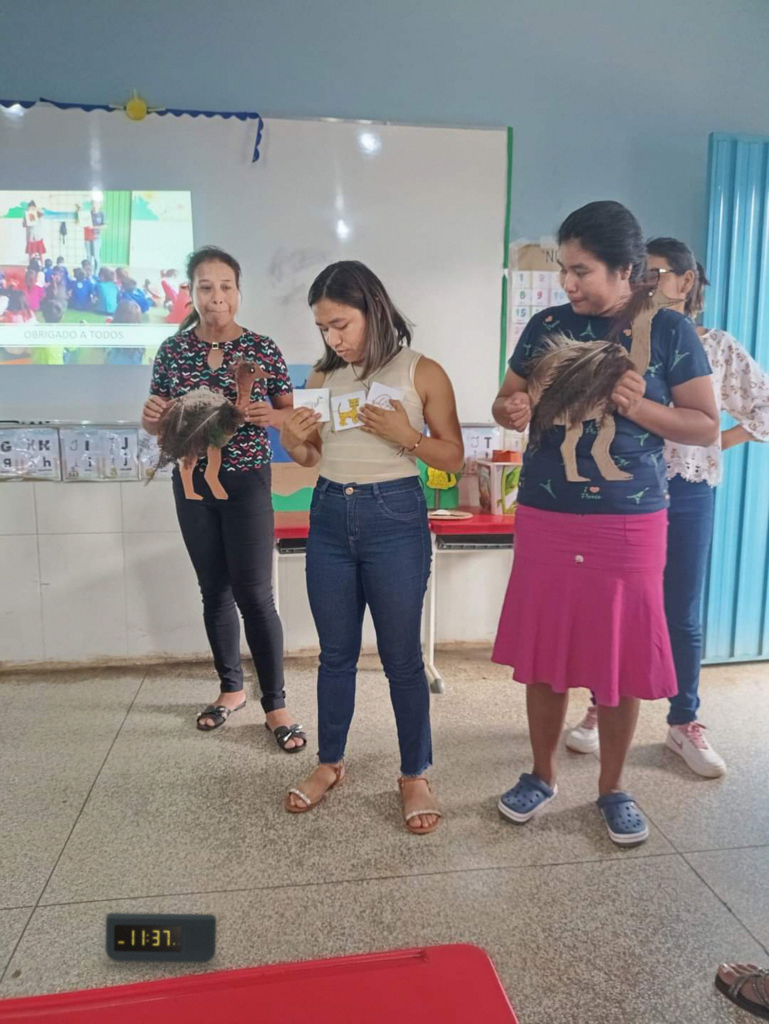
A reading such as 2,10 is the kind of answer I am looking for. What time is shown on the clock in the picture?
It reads 11,37
